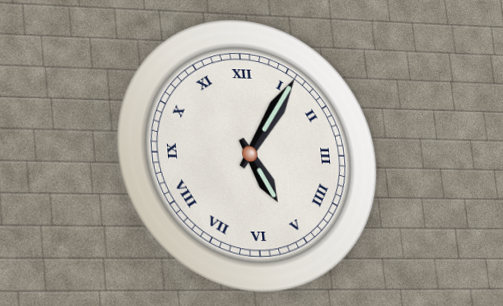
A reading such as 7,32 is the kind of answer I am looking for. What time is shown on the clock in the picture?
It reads 5,06
